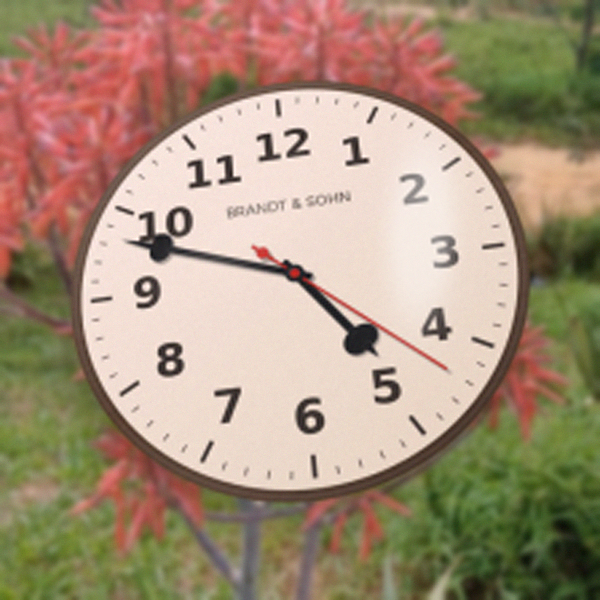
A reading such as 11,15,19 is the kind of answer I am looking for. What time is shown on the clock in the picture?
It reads 4,48,22
